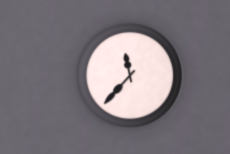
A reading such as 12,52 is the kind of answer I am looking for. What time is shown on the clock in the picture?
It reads 11,37
